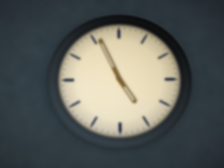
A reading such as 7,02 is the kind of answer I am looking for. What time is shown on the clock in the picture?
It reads 4,56
